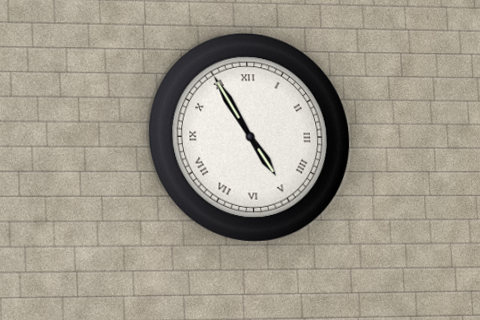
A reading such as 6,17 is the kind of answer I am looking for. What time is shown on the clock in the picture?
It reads 4,55
